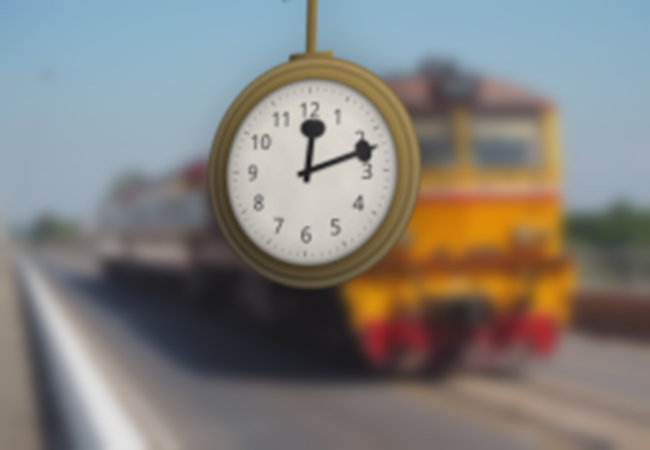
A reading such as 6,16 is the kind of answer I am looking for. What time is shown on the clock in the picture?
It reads 12,12
